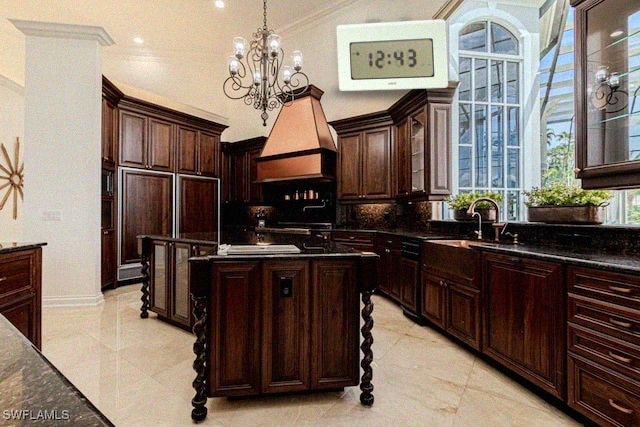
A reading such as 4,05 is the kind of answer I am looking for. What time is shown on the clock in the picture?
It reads 12,43
